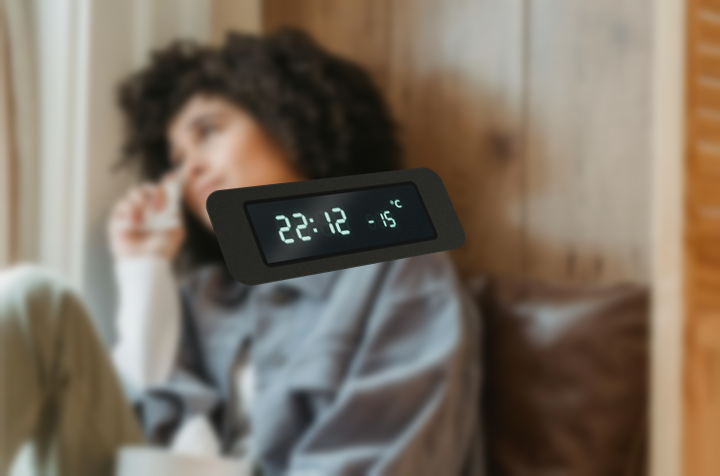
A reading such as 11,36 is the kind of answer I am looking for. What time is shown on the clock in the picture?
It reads 22,12
